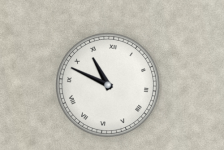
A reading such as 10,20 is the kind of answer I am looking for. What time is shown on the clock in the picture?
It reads 10,48
